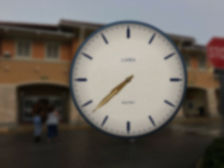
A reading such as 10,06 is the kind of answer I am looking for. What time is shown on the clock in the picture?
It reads 7,38
